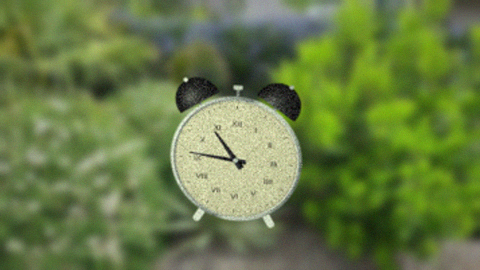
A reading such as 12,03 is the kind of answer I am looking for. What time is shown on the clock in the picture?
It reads 10,46
